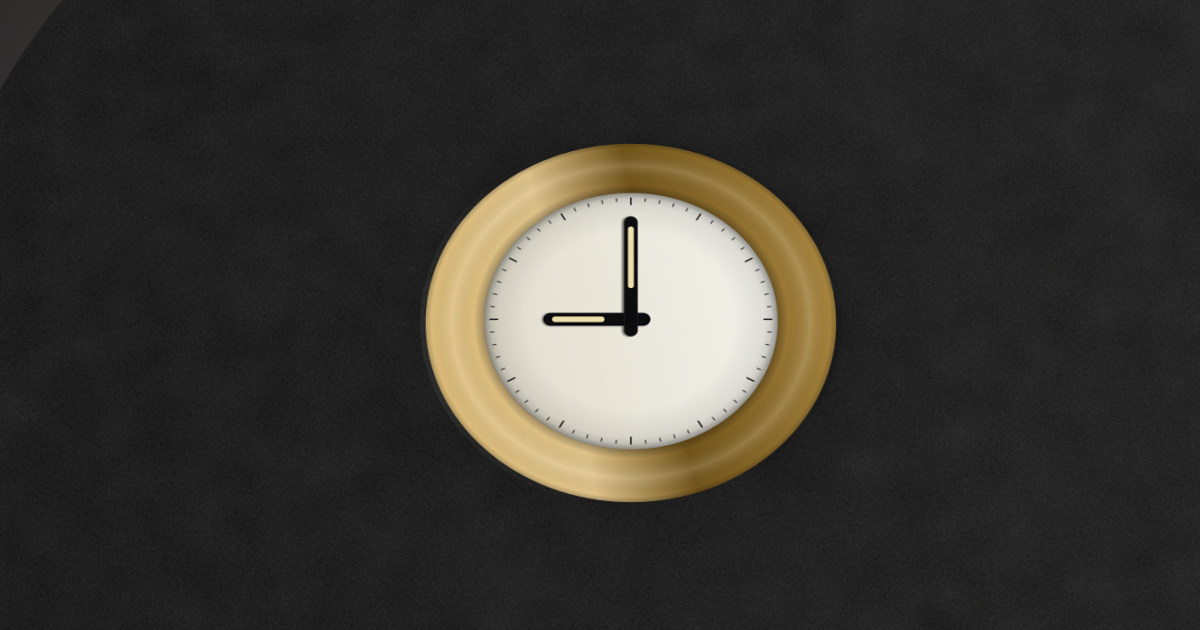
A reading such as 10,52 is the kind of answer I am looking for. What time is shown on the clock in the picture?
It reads 9,00
